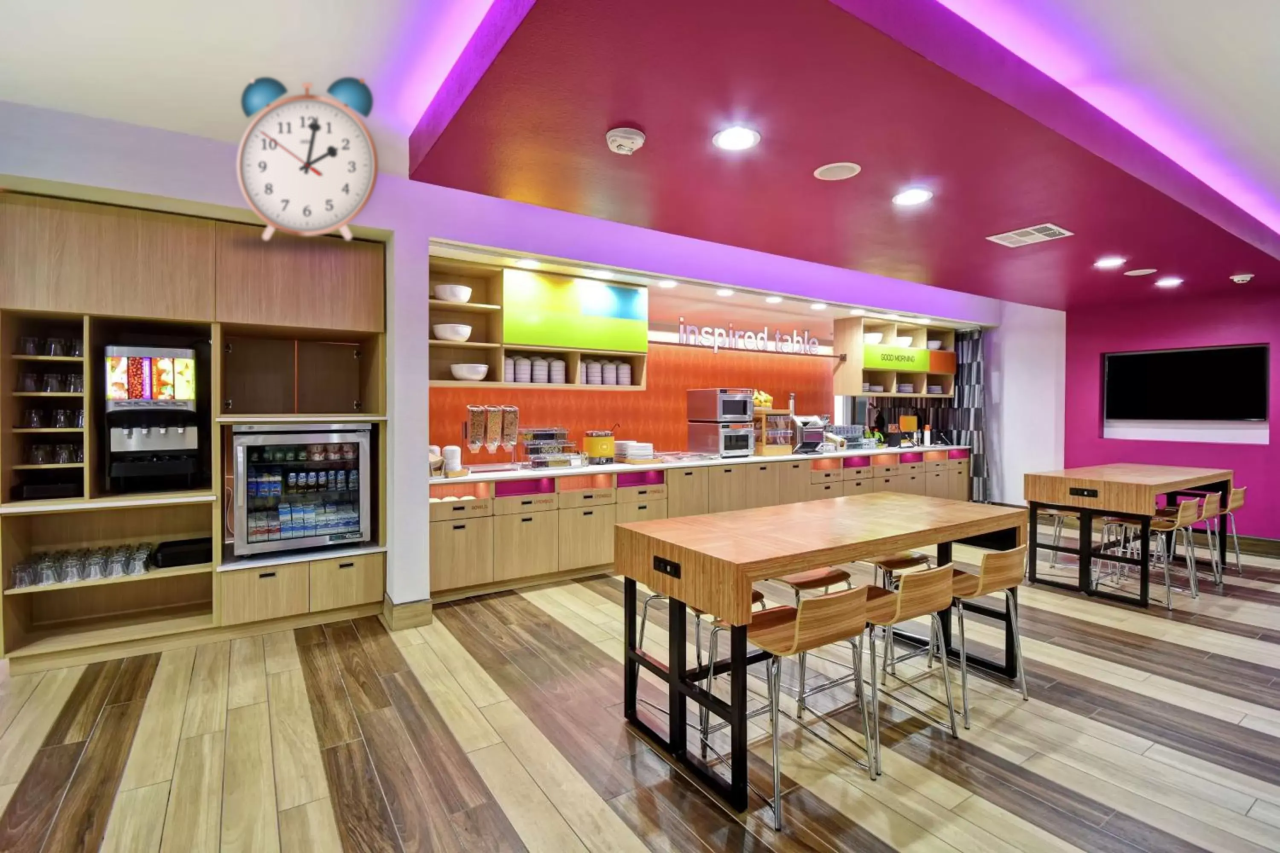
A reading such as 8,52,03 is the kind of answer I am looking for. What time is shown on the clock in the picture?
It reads 2,01,51
